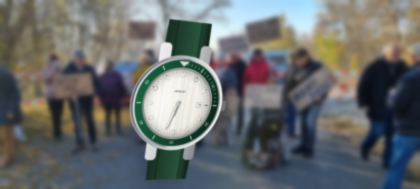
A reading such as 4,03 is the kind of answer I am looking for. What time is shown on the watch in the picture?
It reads 6,33
